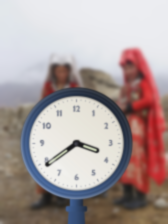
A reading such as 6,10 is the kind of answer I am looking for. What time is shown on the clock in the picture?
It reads 3,39
